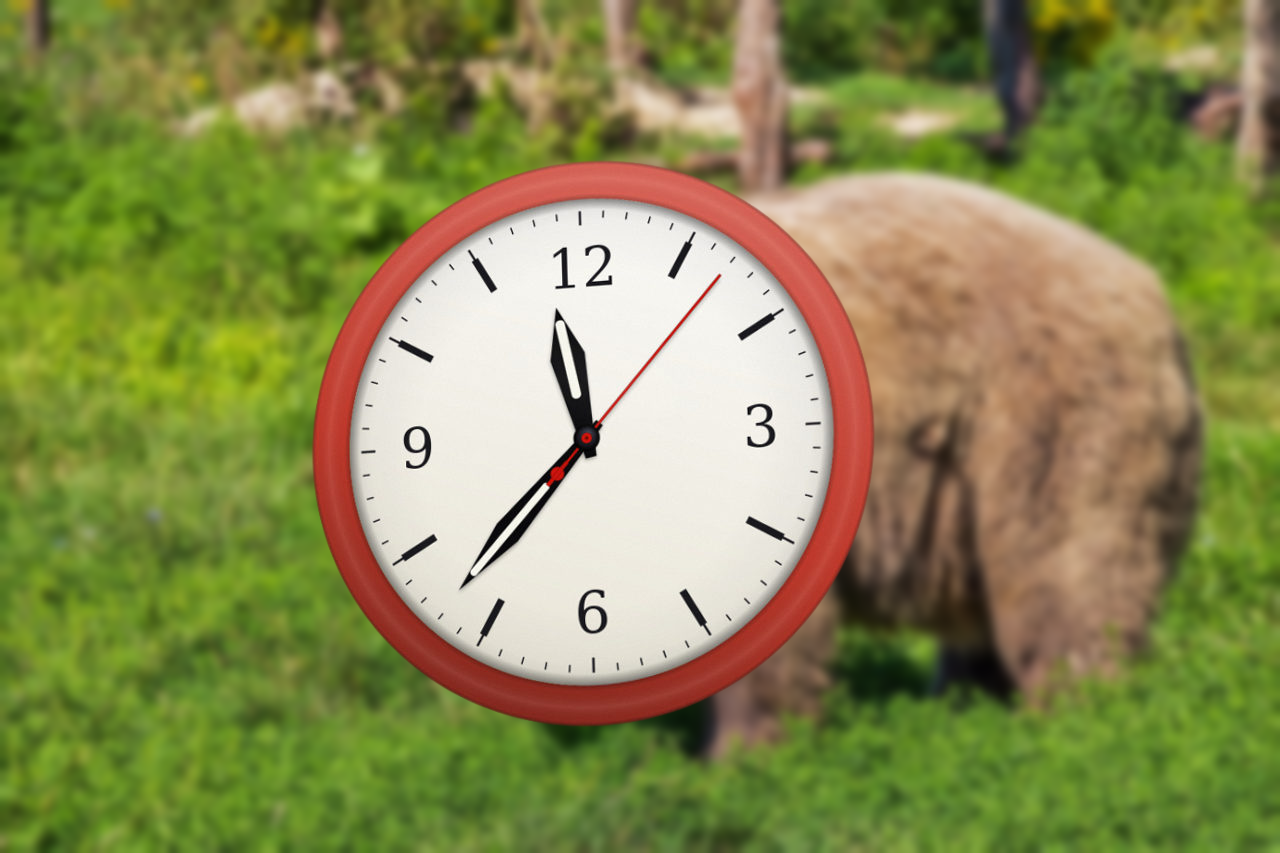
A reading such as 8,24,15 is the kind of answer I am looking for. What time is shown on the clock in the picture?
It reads 11,37,07
